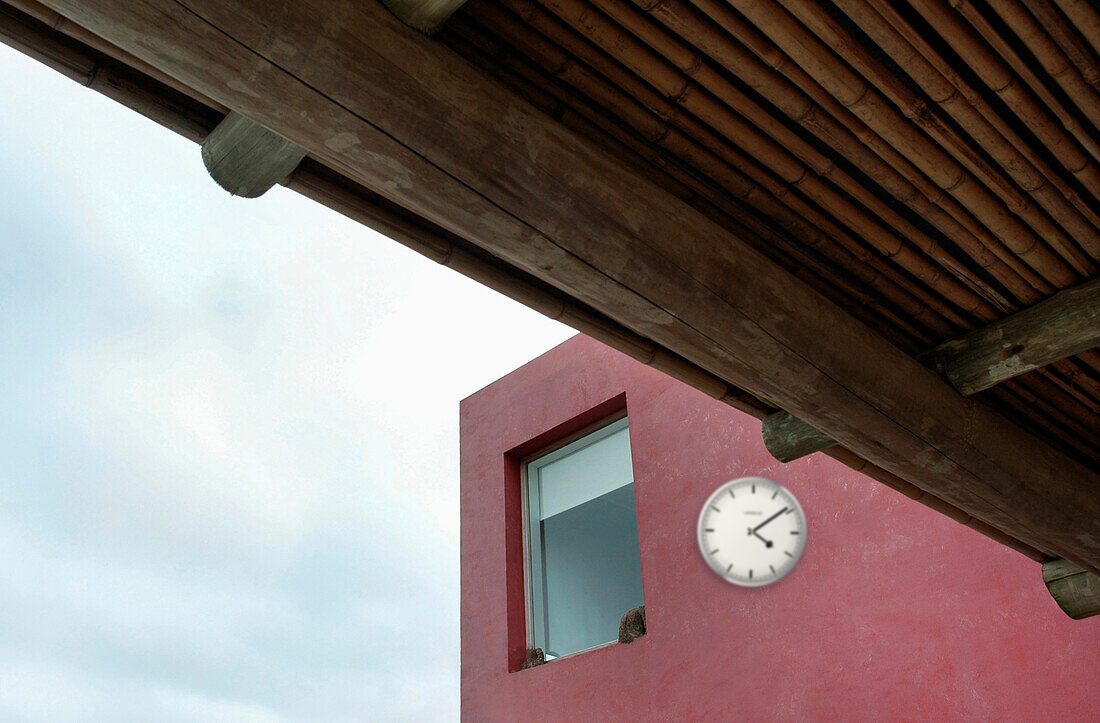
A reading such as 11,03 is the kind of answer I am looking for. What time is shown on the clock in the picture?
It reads 4,09
